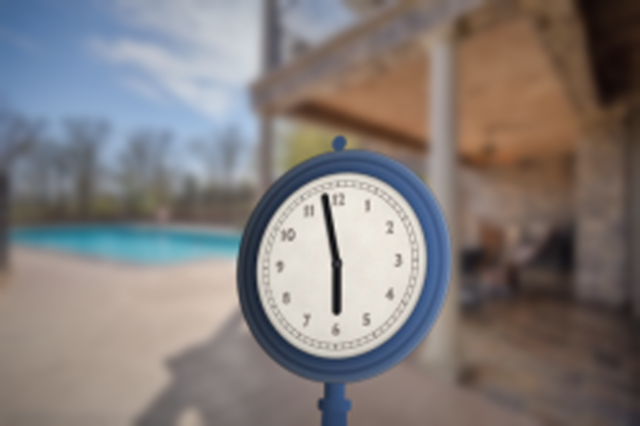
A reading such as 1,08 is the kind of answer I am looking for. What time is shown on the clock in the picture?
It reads 5,58
